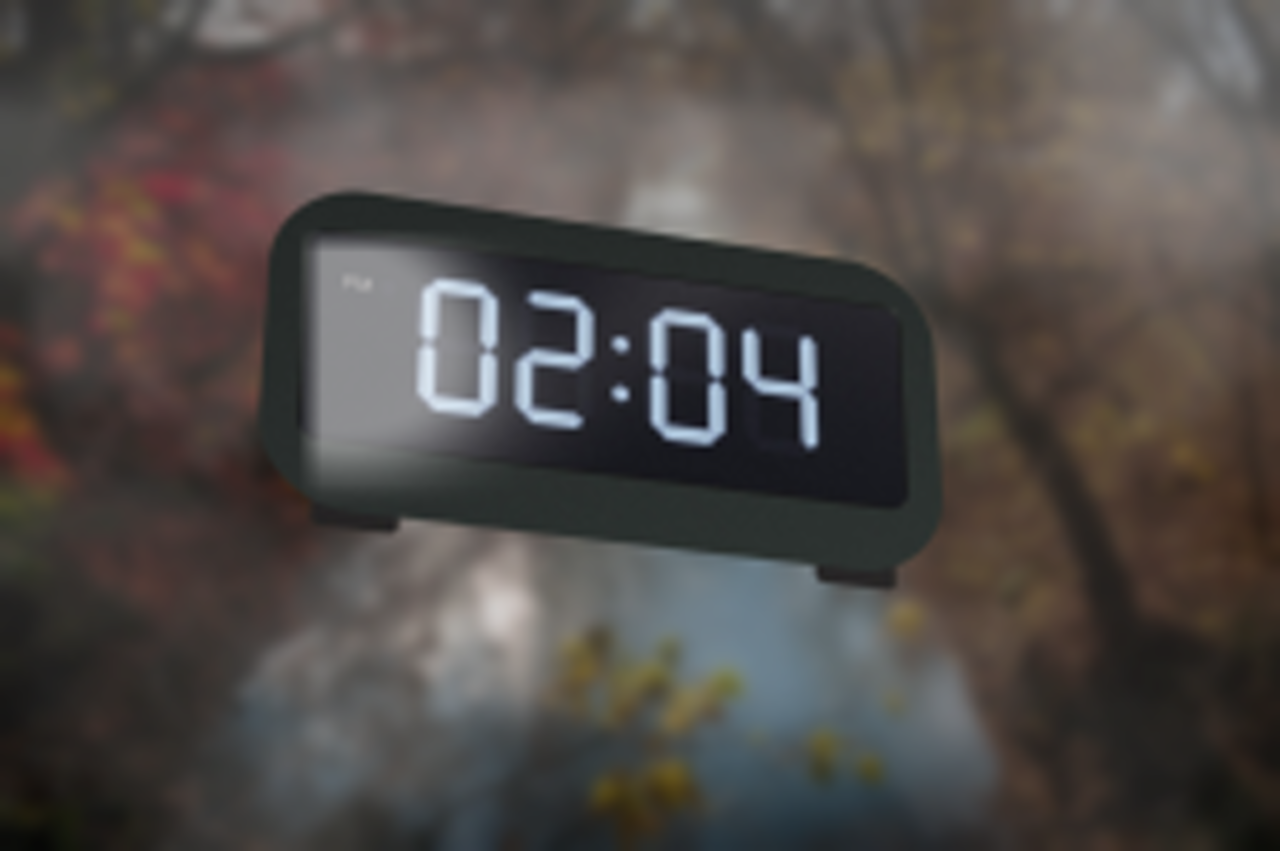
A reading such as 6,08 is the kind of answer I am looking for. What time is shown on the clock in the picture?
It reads 2,04
